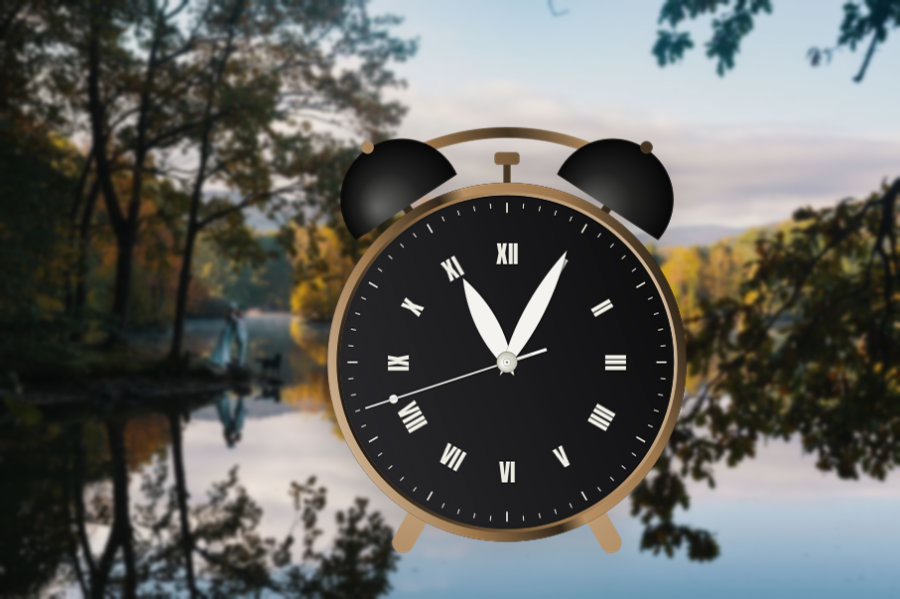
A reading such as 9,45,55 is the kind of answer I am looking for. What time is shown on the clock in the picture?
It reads 11,04,42
